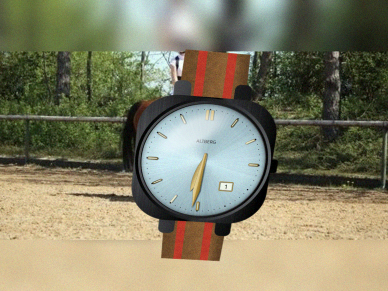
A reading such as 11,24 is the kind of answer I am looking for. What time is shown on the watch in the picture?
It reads 6,31
